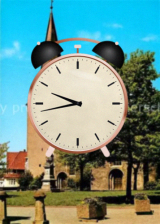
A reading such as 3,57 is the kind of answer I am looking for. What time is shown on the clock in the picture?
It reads 9,43
